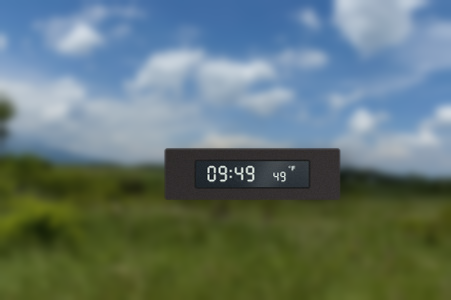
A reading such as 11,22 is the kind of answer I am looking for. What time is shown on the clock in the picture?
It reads 9,49
